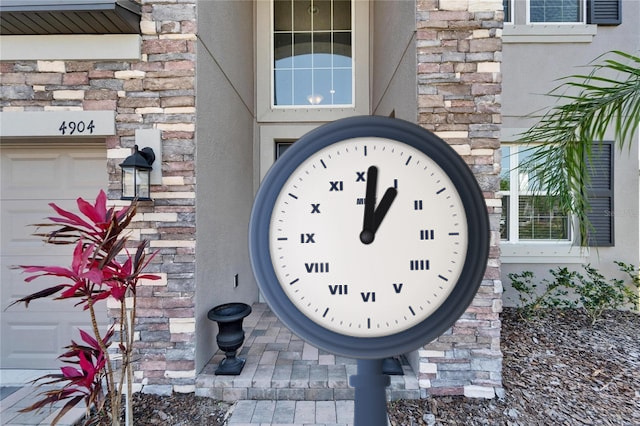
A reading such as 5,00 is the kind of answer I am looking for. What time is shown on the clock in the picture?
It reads 1,01
